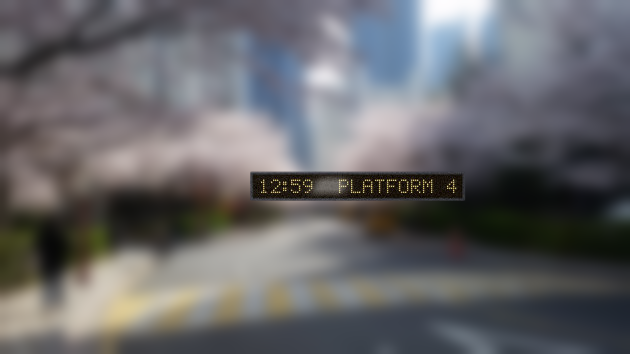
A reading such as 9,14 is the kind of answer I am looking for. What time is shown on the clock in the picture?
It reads 12,59
